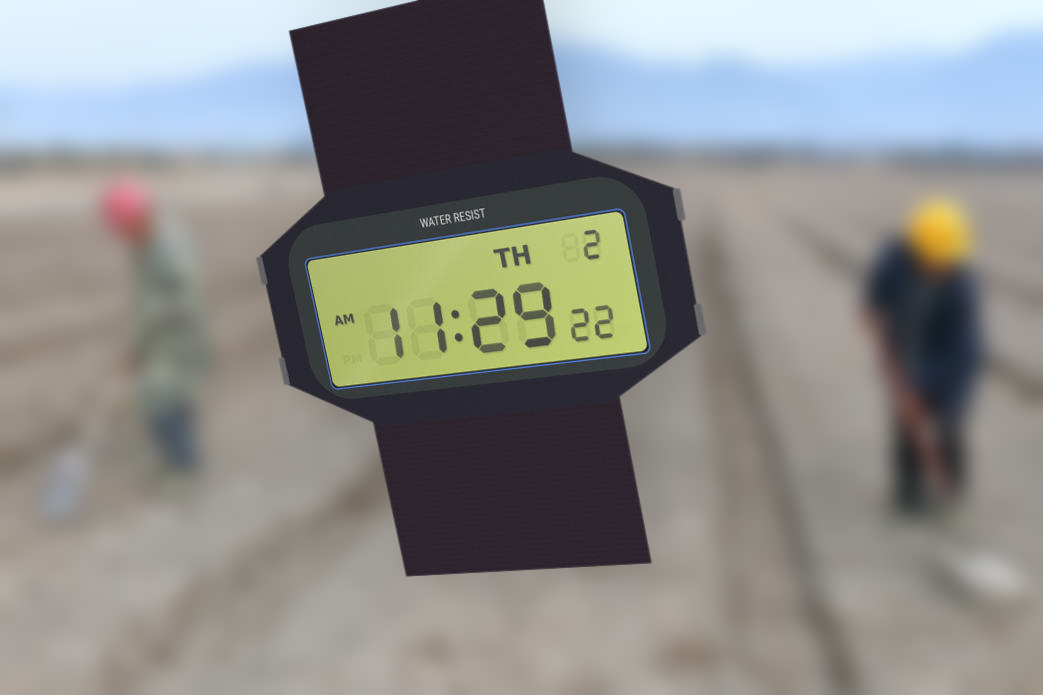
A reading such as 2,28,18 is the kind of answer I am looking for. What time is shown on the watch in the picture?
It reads 11,29,22
